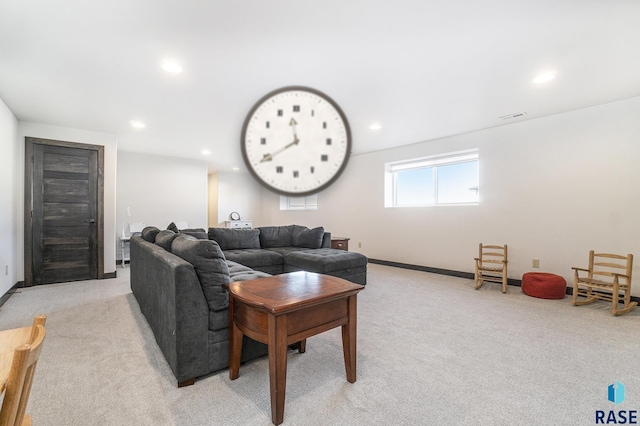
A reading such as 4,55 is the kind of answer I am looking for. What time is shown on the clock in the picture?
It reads 11,40
